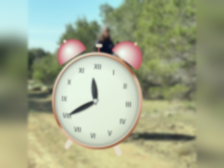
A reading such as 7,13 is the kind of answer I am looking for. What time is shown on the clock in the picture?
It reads 11,40
